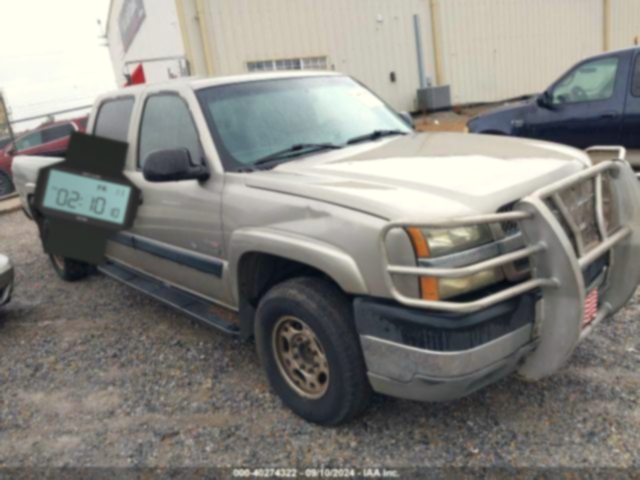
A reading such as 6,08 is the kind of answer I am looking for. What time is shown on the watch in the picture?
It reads 2,10
